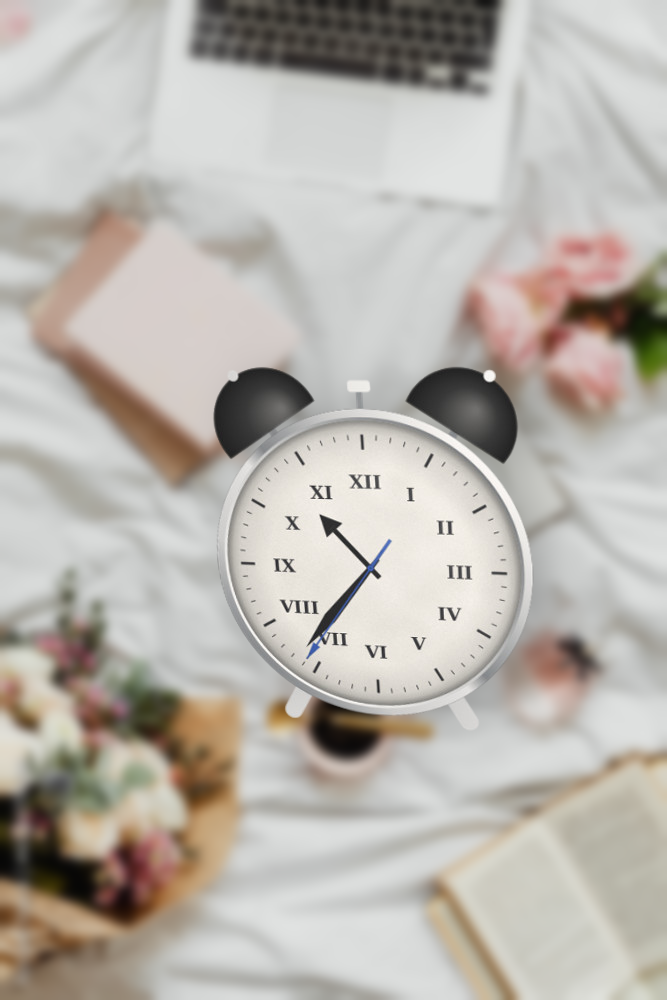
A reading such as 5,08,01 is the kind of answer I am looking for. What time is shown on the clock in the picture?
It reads 10,36,36
